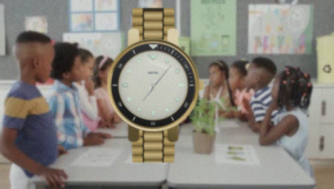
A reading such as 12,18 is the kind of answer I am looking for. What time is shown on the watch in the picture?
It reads 7,07
